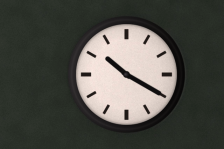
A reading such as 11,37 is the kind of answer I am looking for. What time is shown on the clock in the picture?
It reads 10,20
